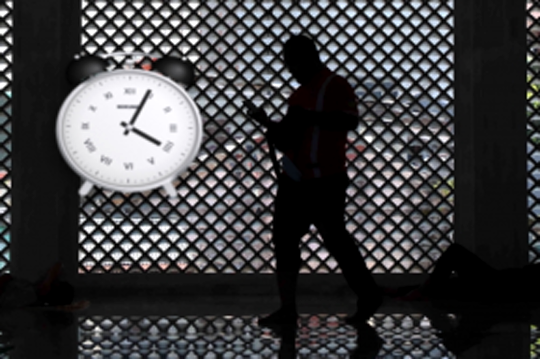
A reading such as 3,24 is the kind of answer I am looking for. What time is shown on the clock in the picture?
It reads 4,04
